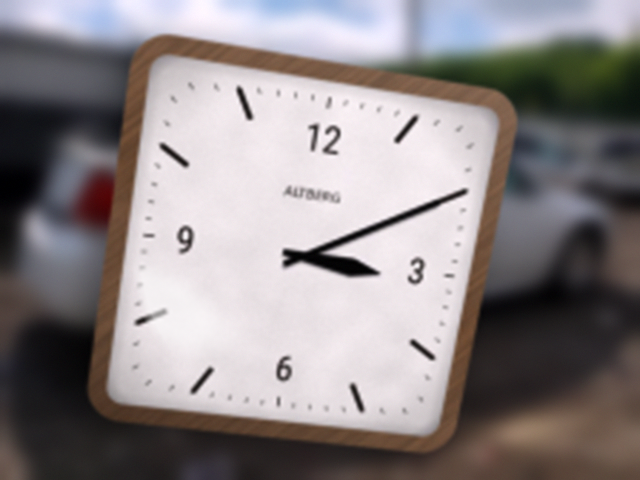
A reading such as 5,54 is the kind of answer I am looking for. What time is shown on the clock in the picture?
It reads 3,10
